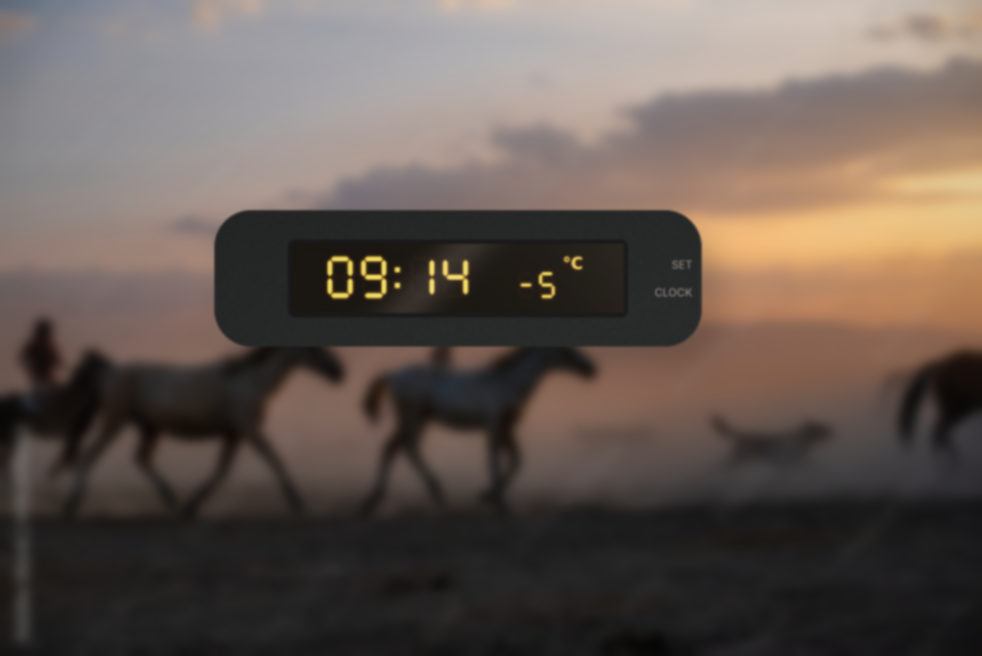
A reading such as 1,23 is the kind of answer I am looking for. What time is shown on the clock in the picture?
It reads 9,14
